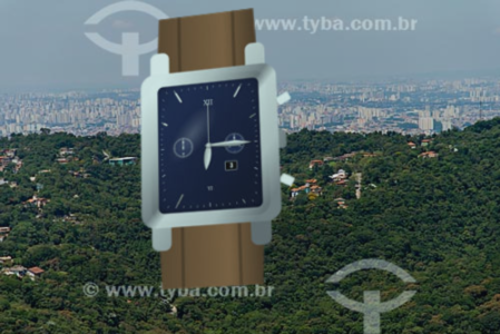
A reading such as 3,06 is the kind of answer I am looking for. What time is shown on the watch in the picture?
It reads 6,15
